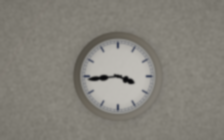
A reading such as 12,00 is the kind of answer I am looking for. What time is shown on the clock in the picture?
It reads 3,44
